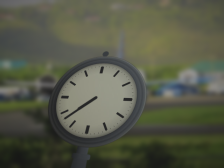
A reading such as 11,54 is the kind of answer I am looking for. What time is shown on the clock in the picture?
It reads 7,38
